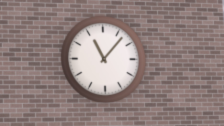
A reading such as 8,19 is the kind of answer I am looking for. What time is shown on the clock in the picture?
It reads 11,07
